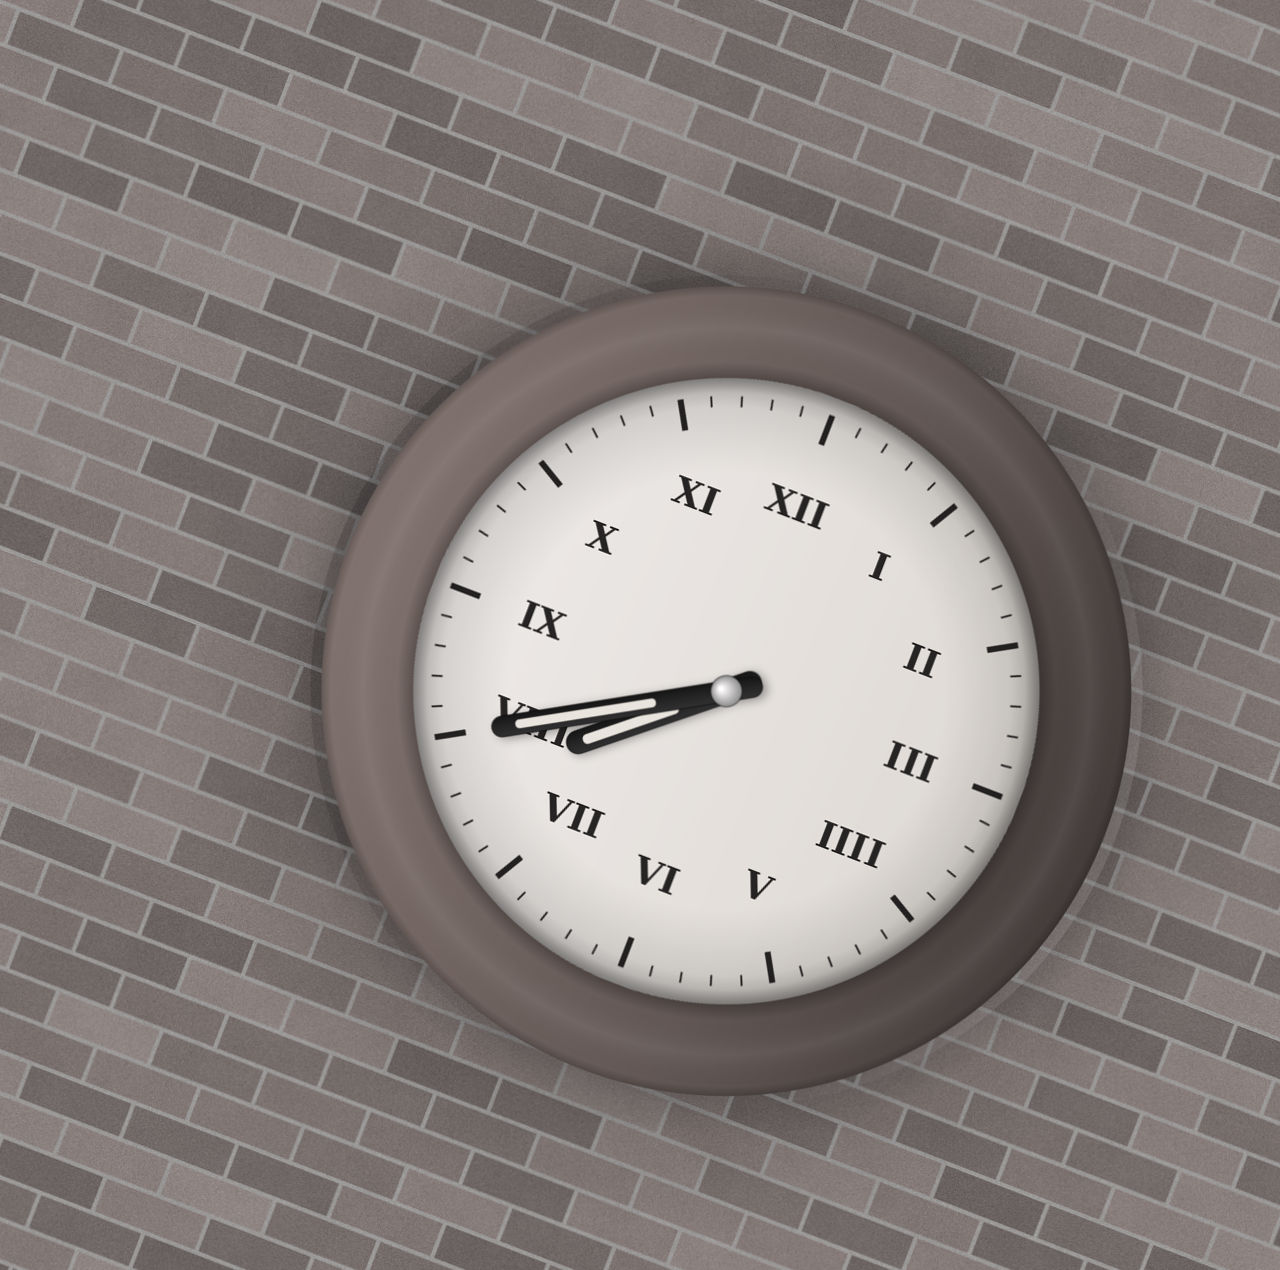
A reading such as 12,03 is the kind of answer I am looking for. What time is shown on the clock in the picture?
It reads 7,40
